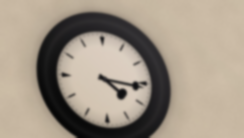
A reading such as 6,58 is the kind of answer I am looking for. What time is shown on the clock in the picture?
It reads 4,16
